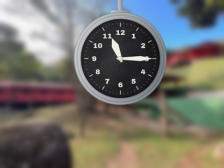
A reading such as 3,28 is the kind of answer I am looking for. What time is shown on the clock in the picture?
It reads 11,15
